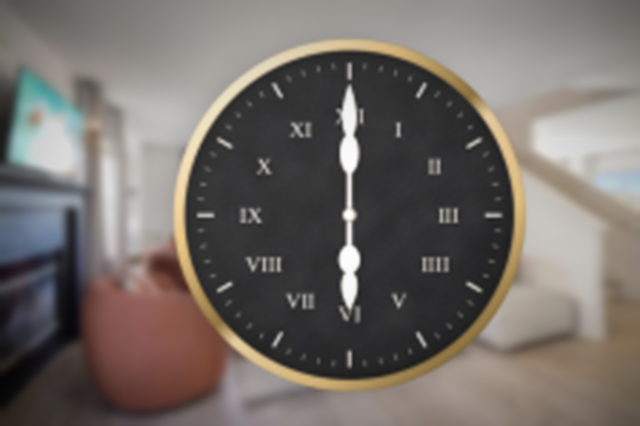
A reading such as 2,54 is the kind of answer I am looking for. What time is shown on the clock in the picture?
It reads 6,00
